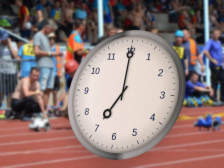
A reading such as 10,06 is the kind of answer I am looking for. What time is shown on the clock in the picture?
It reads 7,00
